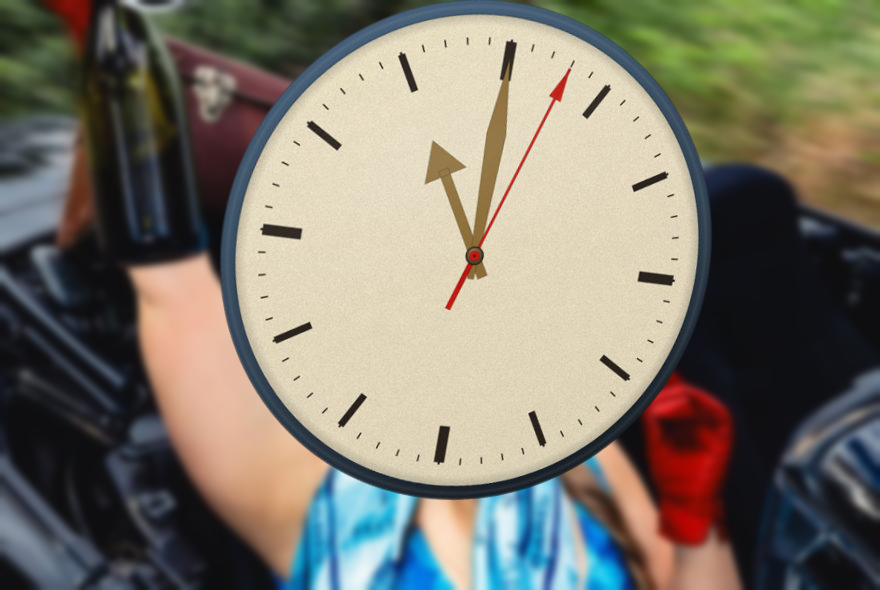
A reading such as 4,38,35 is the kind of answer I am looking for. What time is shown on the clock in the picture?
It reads 11,00,03
